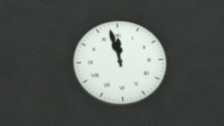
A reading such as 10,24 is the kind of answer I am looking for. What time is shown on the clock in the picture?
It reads 11,58
